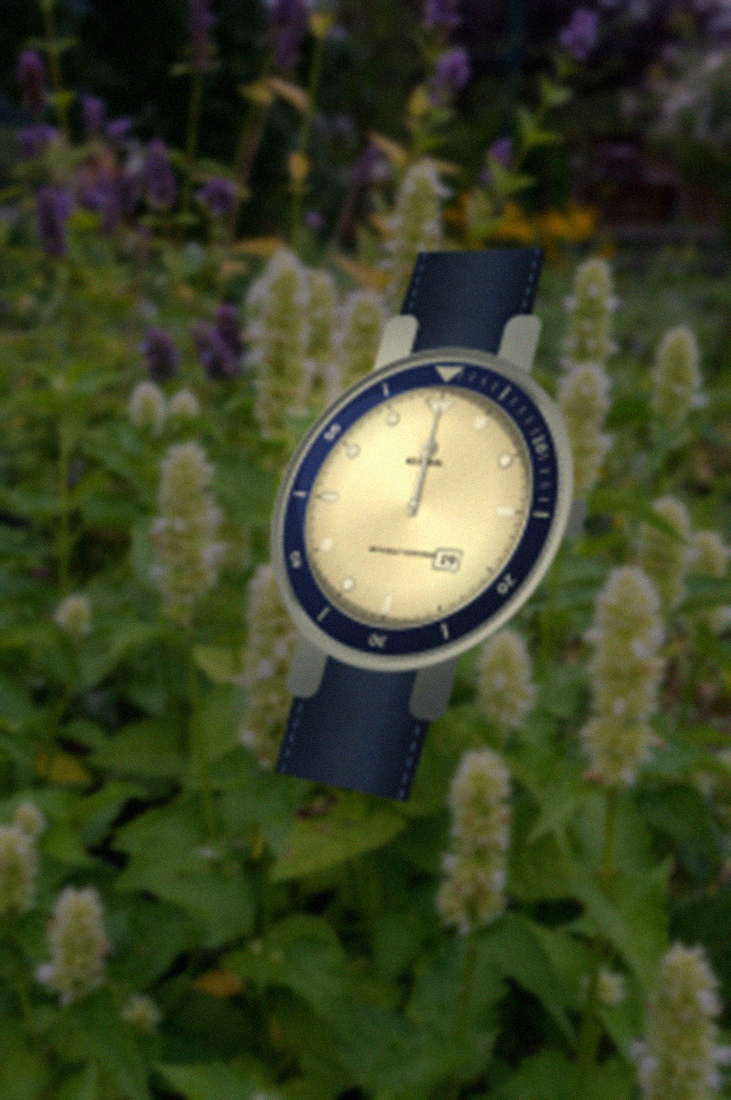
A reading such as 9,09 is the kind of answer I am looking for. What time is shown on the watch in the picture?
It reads 12,00
